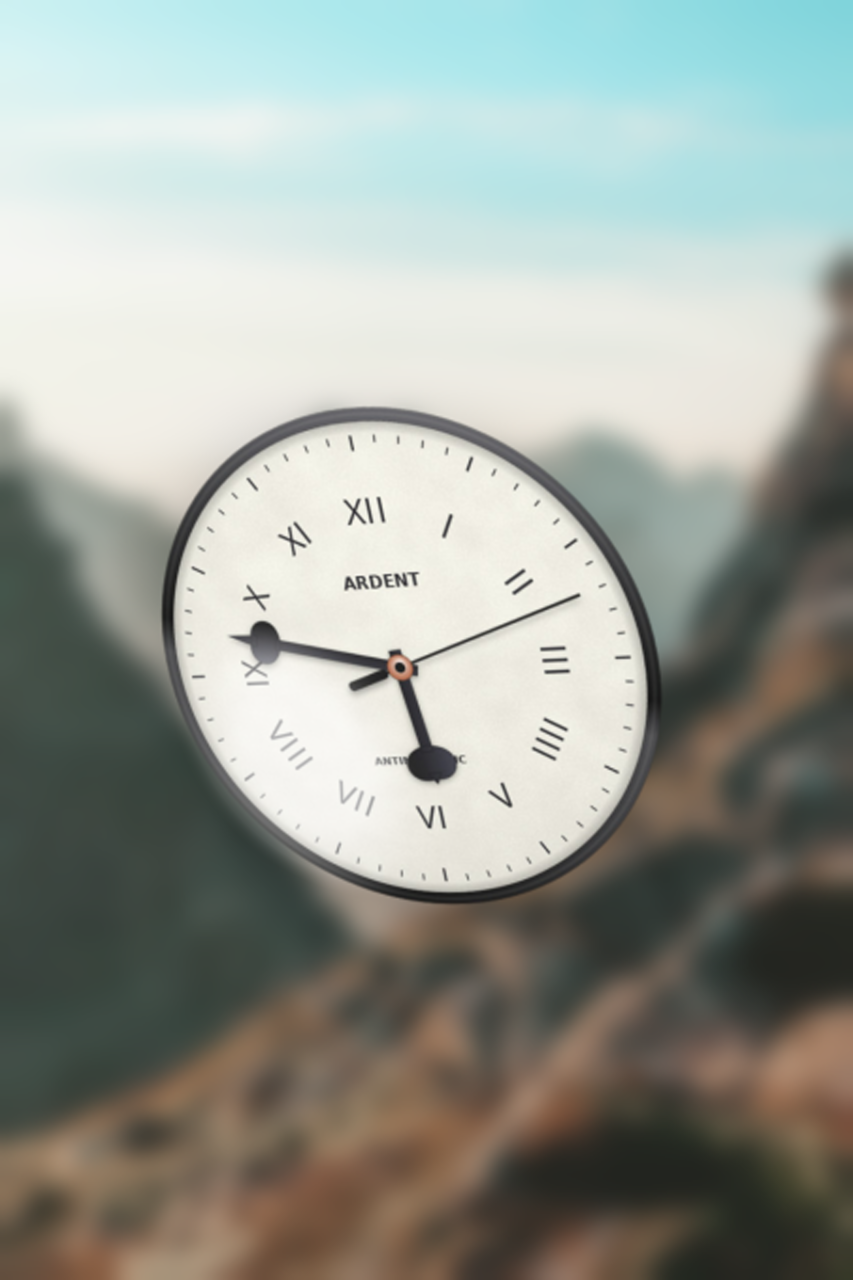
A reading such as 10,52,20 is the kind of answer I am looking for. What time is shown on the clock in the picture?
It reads 5,47,12
